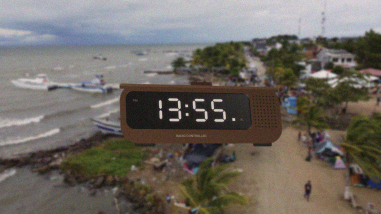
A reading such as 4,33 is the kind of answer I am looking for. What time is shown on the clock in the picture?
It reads 13,55
